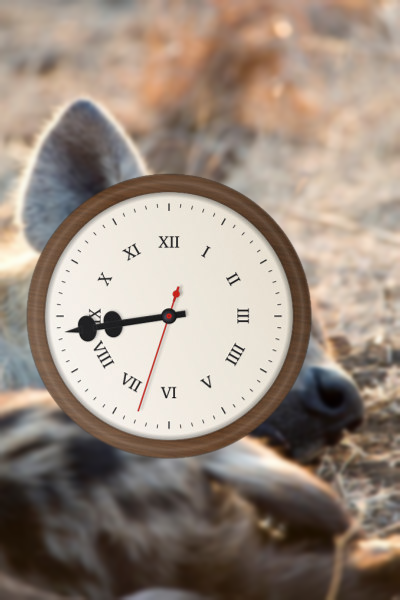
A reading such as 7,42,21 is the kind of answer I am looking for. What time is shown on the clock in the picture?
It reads 8,43,33
